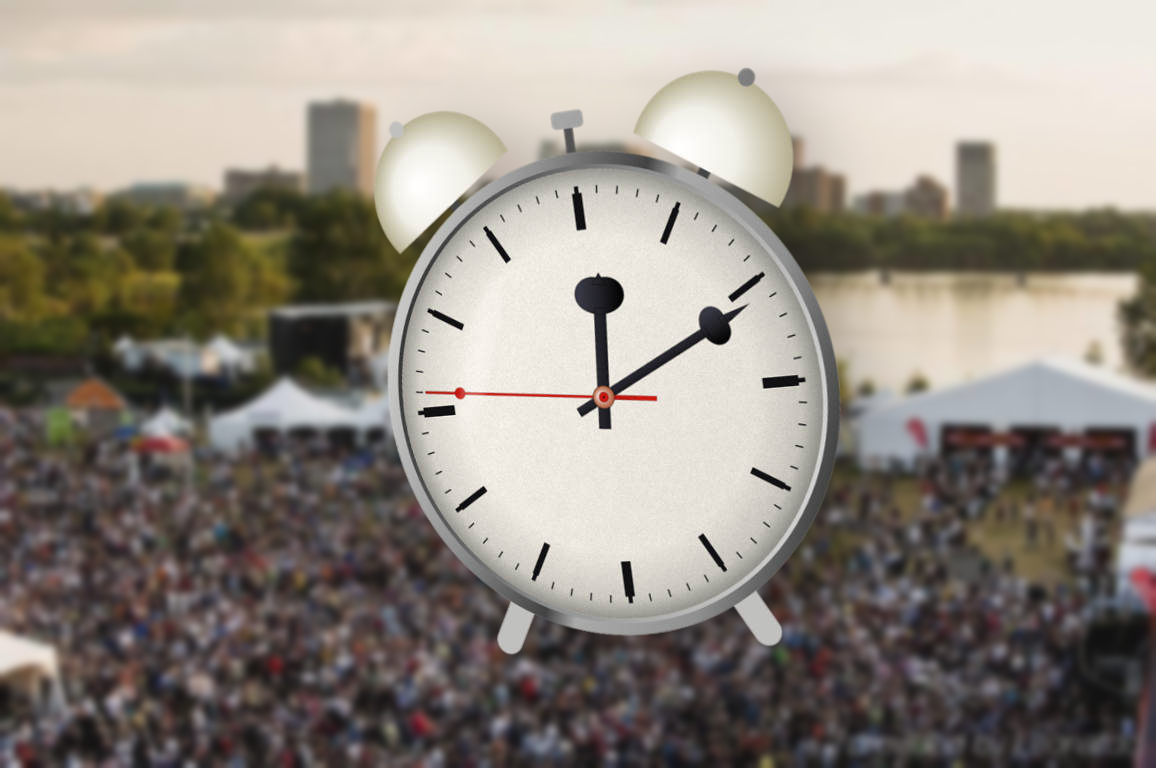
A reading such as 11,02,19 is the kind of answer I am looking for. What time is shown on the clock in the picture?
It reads 12,10,46
